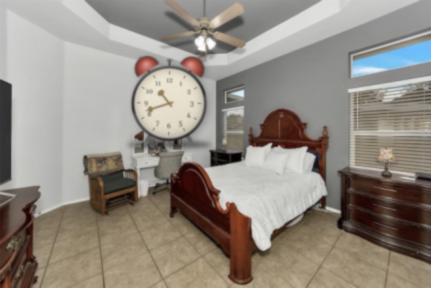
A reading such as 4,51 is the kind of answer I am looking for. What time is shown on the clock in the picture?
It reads 10,42
